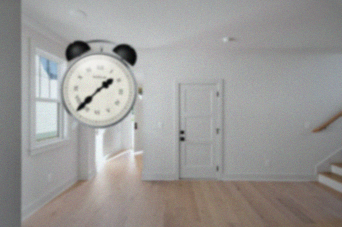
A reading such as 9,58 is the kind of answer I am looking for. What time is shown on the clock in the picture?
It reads 1,37
